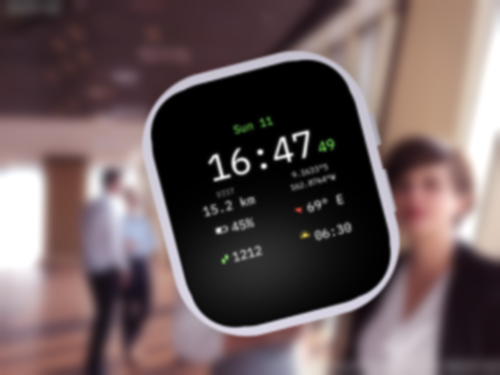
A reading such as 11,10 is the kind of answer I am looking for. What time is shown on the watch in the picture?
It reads 16,47
